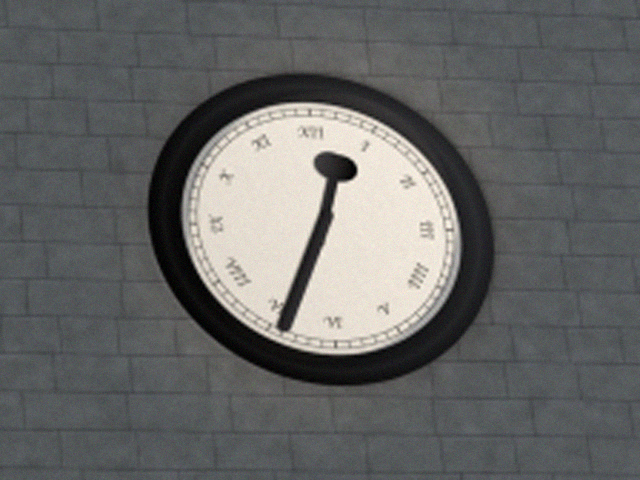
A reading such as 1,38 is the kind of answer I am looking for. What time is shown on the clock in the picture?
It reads 12,34
